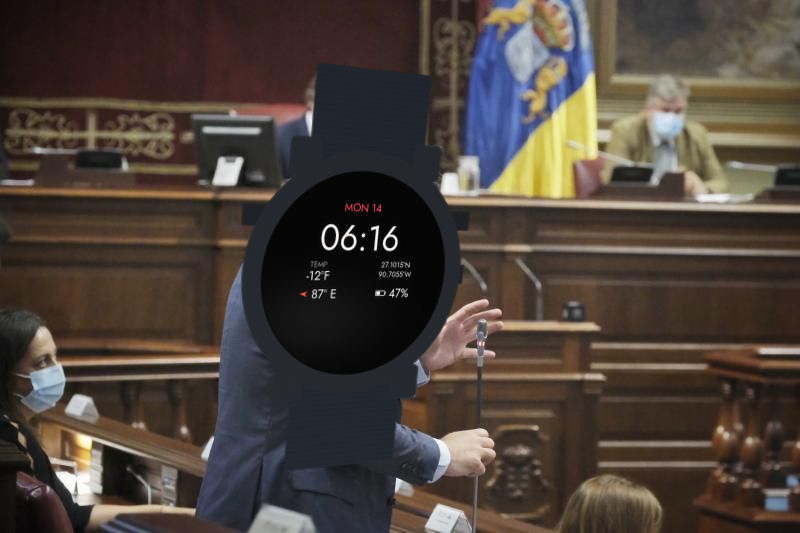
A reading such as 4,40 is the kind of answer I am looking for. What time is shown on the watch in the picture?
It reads 6,16
